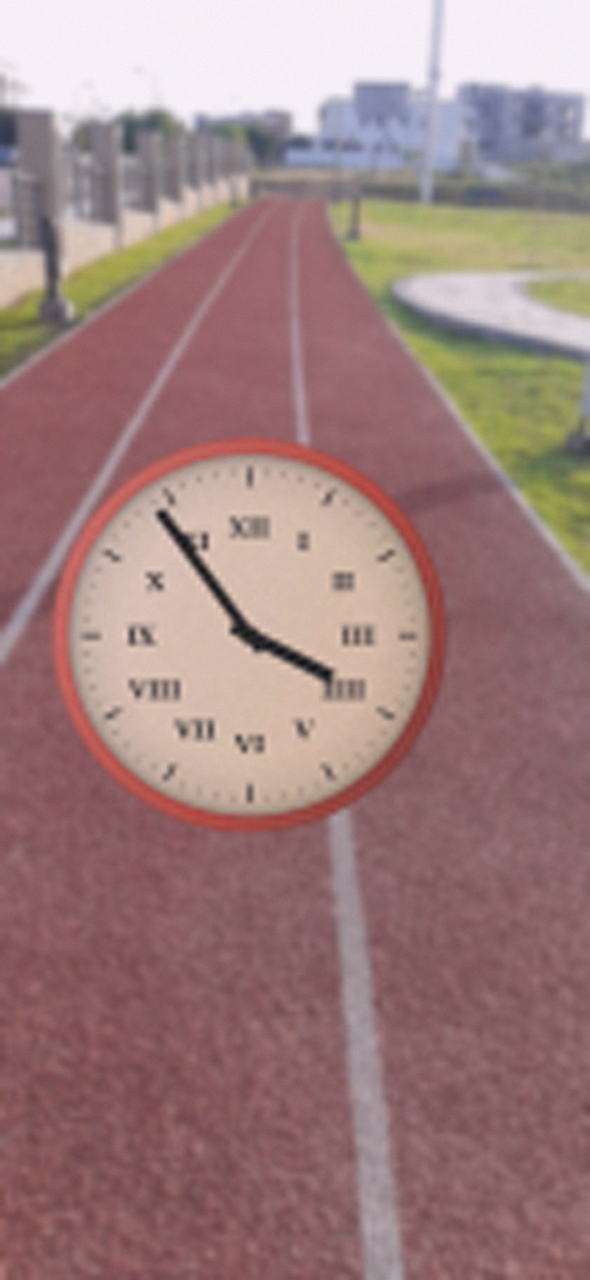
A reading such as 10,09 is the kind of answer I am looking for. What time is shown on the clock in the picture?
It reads 3,54
